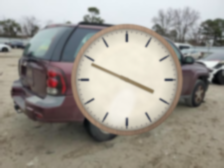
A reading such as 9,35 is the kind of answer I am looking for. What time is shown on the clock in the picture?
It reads 3,49
